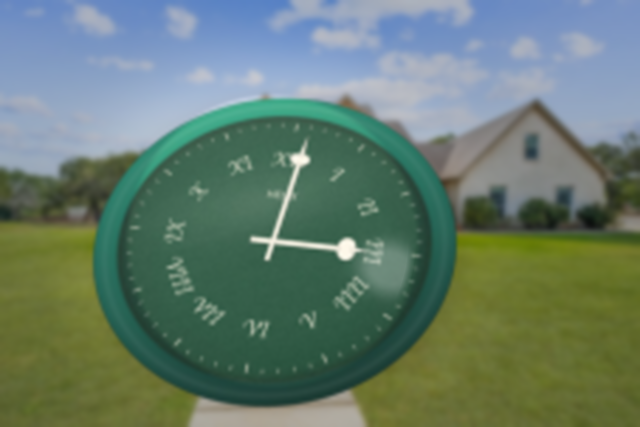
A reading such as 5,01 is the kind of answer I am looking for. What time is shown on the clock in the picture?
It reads 3,01
